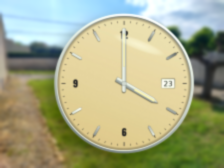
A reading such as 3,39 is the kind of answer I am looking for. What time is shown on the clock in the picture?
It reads 4,00
